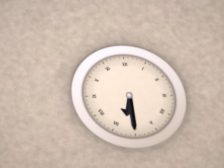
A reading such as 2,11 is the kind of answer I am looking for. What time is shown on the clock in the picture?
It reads 6,30
